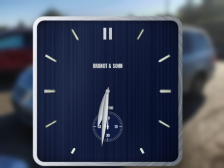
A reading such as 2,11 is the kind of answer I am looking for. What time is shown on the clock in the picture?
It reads 6,31
